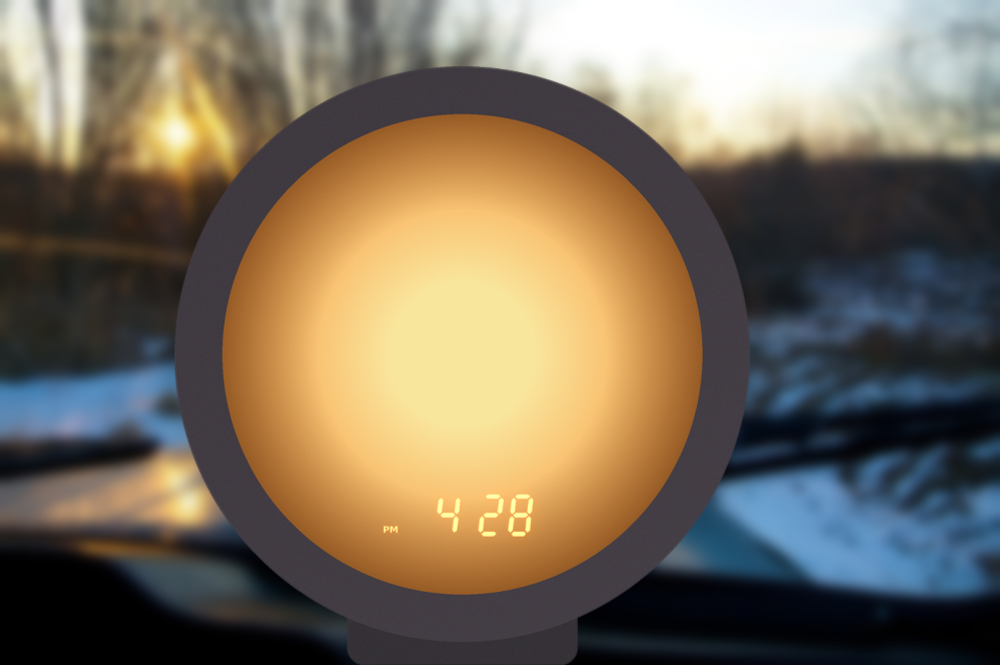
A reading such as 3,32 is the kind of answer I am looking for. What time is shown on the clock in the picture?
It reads 4,28
